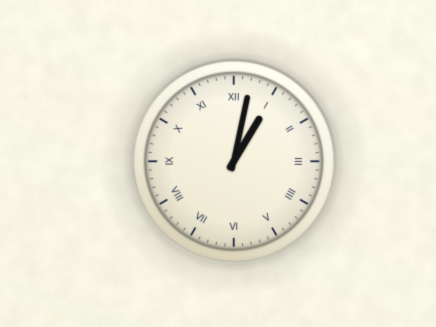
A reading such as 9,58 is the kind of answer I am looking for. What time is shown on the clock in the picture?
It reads 1,02
